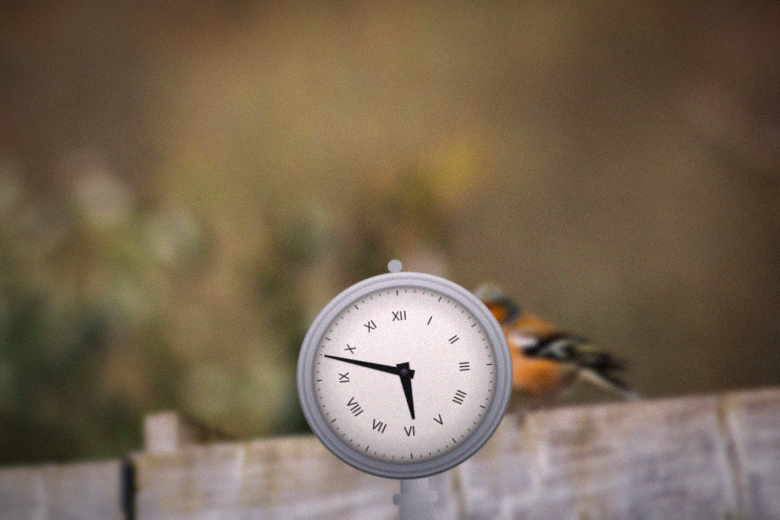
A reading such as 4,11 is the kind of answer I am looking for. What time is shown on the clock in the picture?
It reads 5,48
